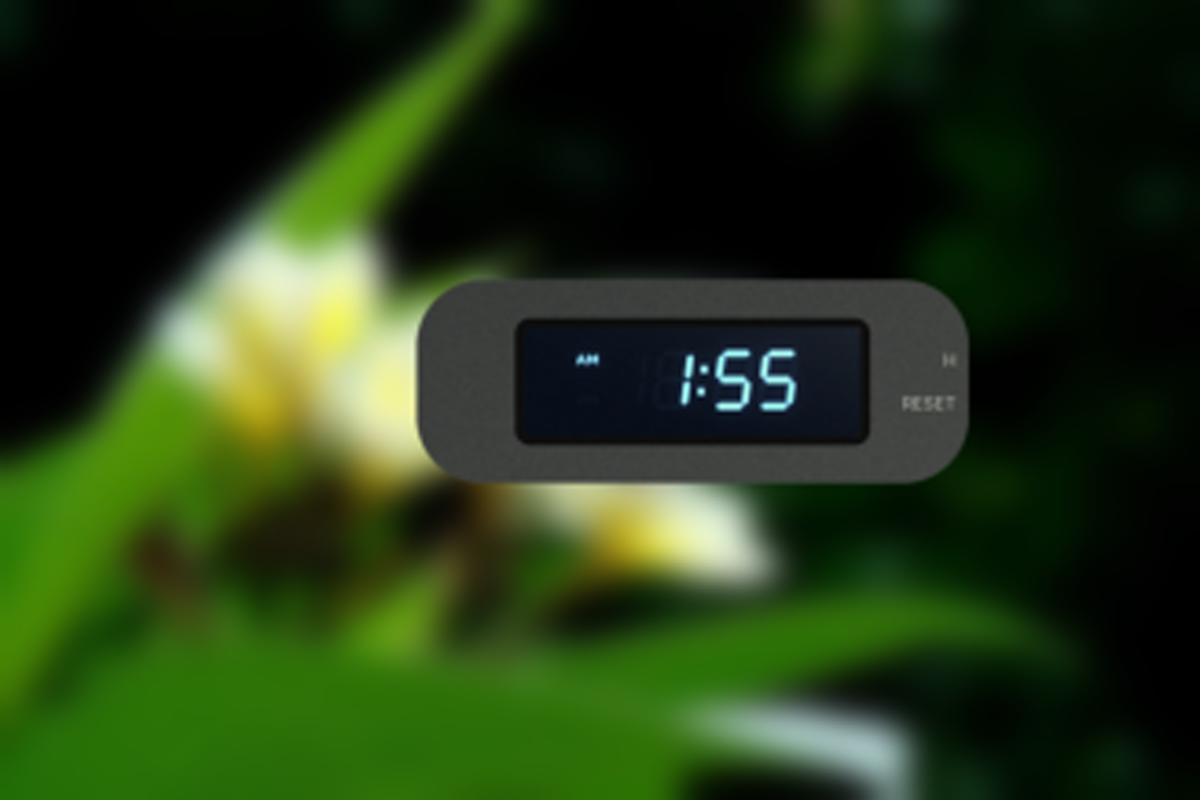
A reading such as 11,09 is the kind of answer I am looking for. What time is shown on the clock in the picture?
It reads 1,55
